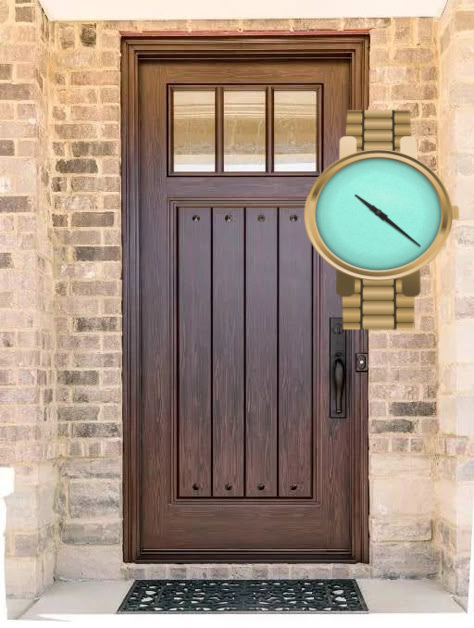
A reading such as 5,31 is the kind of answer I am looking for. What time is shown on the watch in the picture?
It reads 10,22
